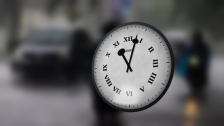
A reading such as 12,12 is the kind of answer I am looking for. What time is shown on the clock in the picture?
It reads 11,03
